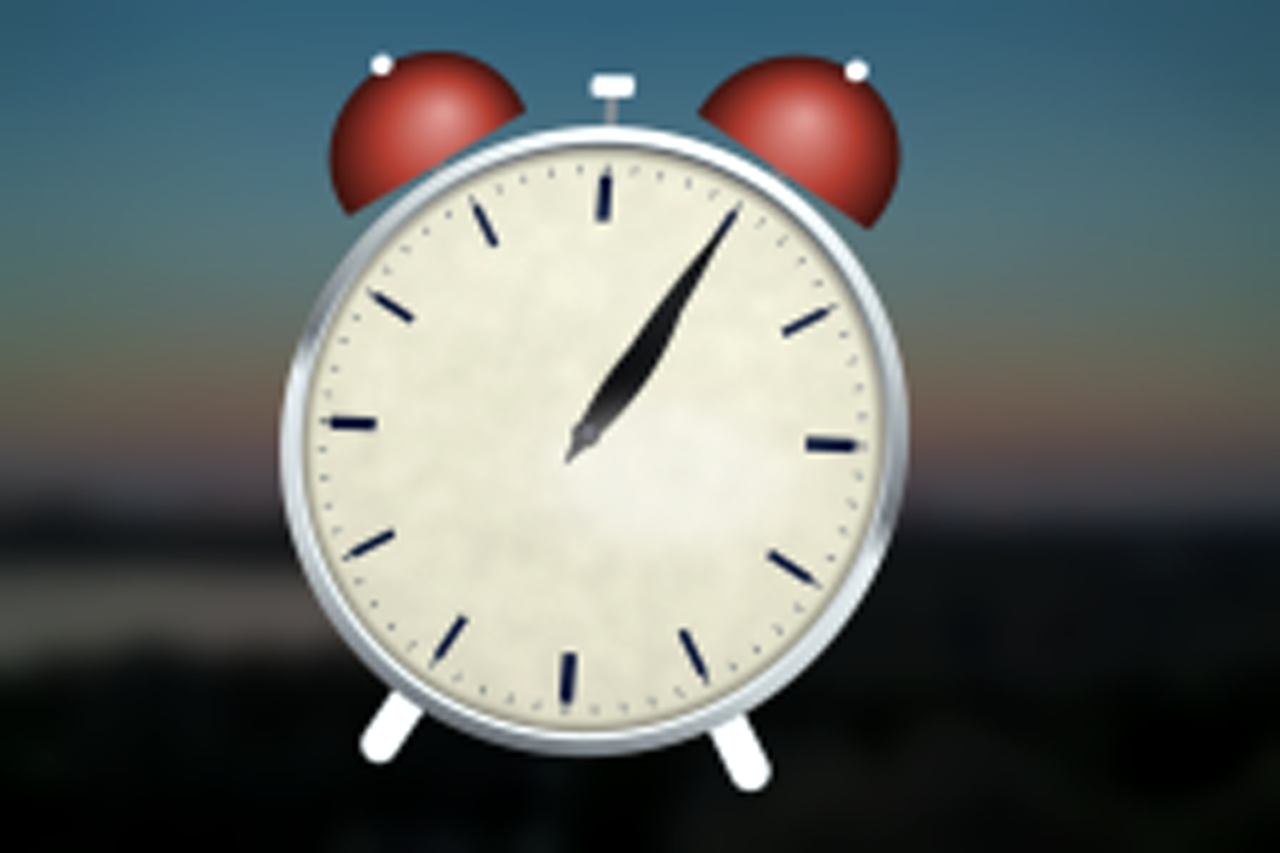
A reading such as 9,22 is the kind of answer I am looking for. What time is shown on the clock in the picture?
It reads 1,05
